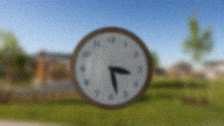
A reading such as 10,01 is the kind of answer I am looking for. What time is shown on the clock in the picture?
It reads 3,28
